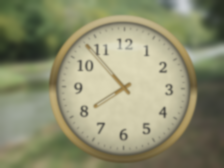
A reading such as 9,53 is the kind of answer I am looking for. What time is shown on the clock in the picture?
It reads 7,53
